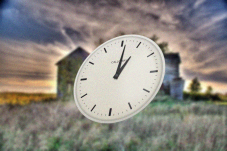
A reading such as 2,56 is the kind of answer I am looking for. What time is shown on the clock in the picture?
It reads 1,01
